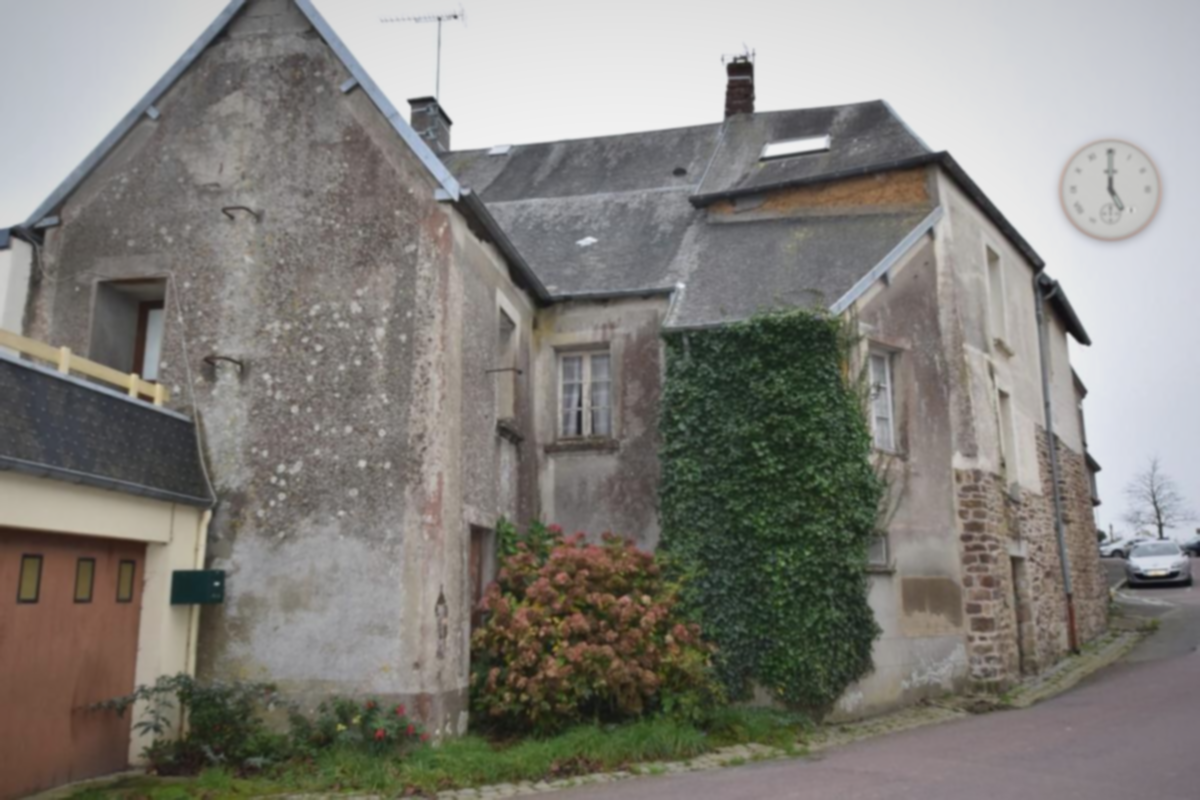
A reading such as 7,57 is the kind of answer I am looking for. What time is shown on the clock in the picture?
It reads 5,00
